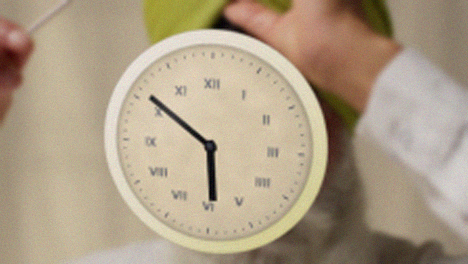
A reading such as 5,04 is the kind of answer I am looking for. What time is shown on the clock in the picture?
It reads 5,51
